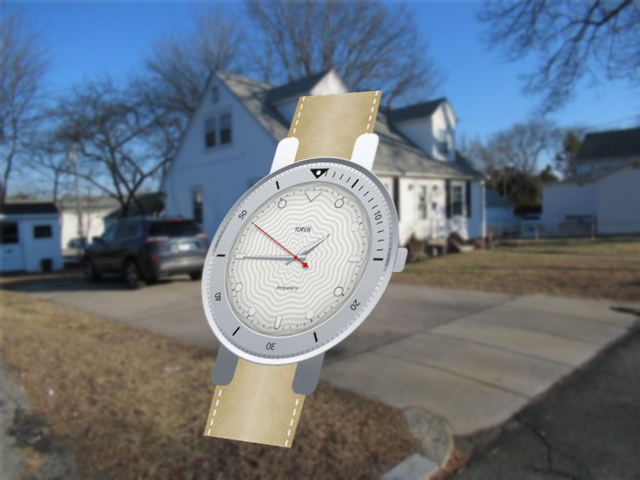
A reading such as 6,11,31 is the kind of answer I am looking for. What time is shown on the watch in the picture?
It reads 1,44,50
